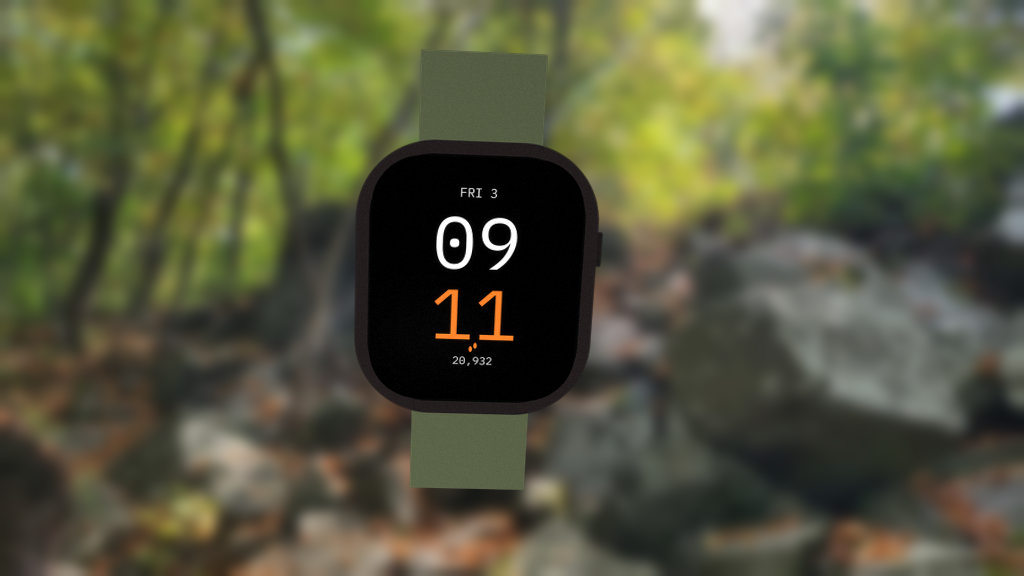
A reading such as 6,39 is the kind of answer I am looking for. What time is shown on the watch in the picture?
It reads 9,11
